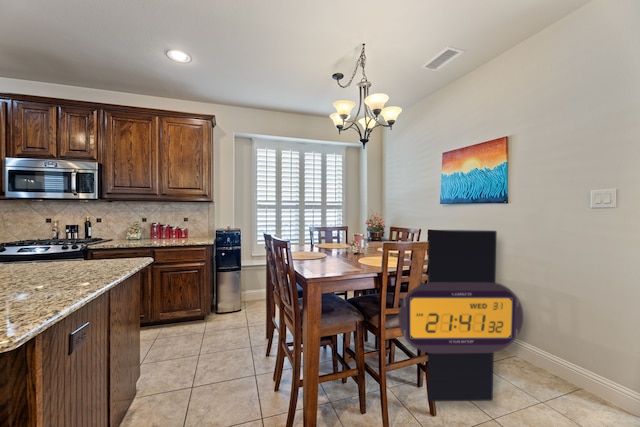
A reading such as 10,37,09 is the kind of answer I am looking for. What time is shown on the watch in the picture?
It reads 21,41,32
